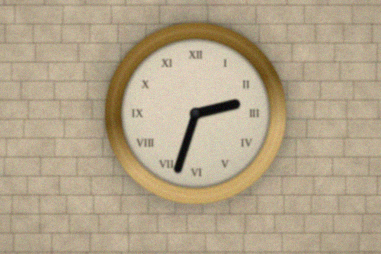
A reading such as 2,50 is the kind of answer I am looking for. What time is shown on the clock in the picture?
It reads 2,33
